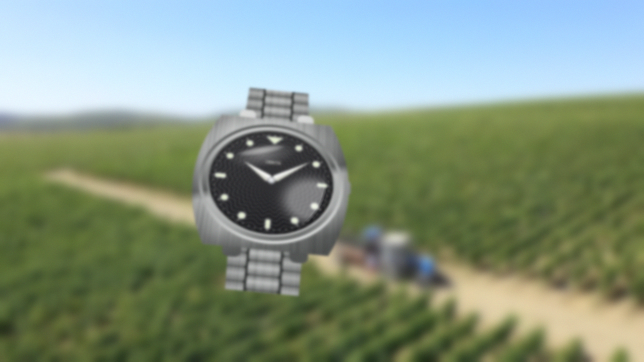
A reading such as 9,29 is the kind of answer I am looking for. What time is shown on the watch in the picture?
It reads 10,09
